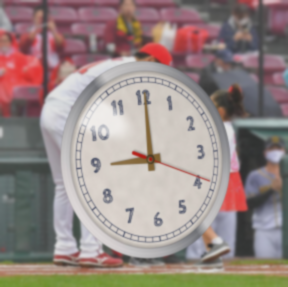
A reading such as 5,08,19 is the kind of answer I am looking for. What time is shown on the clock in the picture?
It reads 9,00,19
